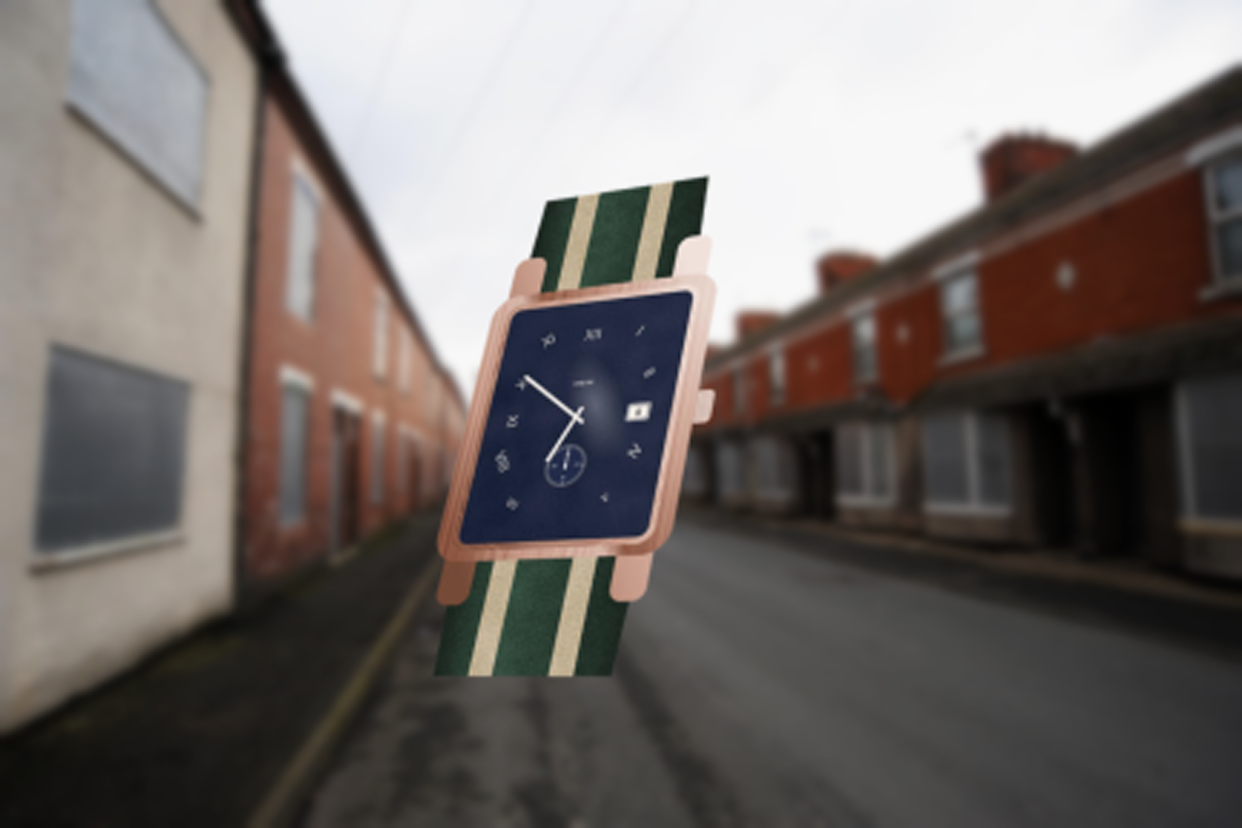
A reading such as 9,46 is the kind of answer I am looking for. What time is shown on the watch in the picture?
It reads 6,51
